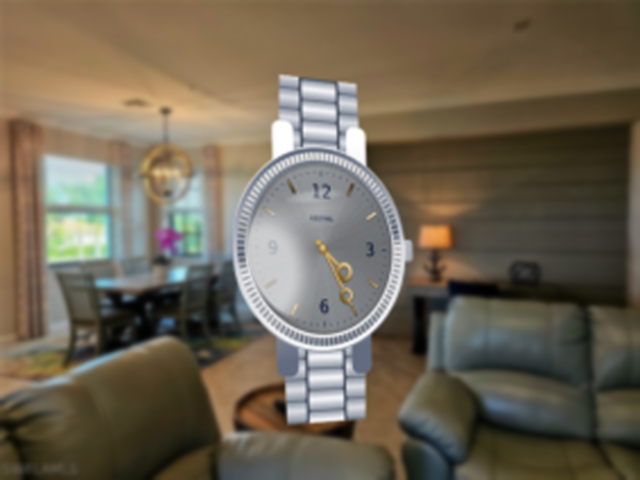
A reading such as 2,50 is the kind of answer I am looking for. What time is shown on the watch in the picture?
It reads 4,25
